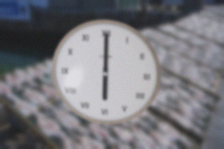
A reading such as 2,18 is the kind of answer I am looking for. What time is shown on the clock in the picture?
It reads 6,00
